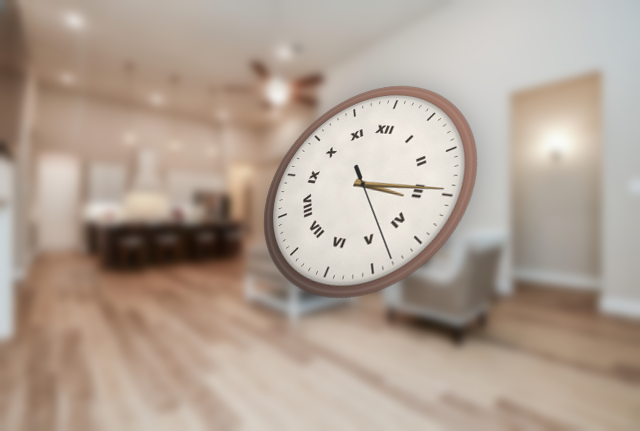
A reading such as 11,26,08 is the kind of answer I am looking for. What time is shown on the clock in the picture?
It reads 3,14,23
